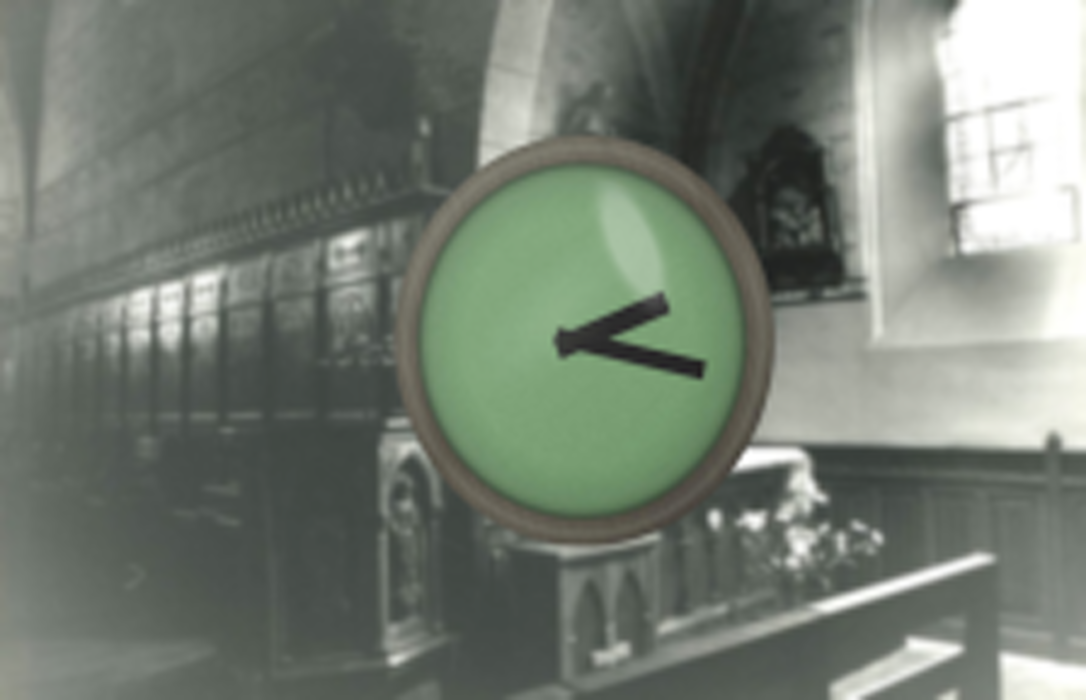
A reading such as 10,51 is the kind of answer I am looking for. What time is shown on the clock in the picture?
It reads 2,17
